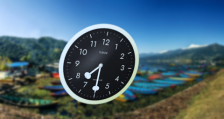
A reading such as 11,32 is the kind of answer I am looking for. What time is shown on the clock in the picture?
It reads 7,30
